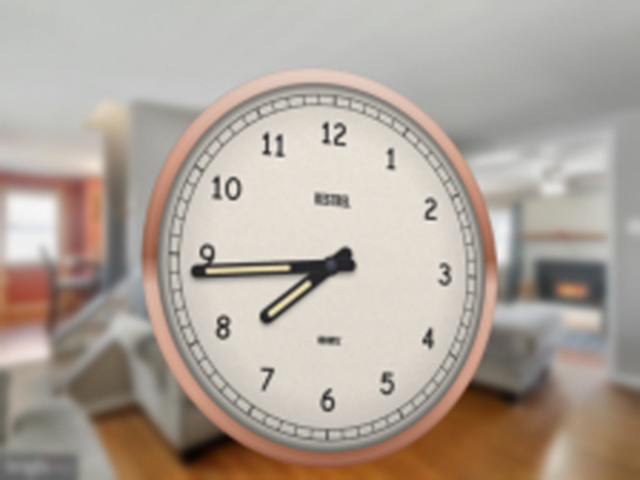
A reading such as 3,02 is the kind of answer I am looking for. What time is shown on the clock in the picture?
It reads 7,44
